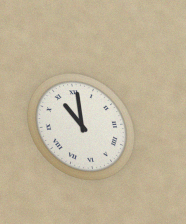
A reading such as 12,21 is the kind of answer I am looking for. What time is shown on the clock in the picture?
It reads 11,01
